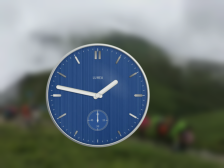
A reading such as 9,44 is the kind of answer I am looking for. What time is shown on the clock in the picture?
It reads 1,47
